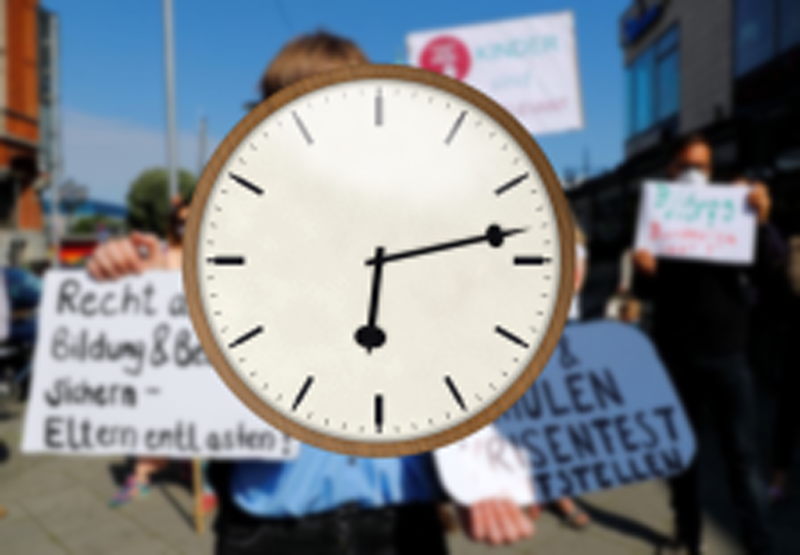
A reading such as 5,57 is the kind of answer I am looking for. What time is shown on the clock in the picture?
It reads 6,13
